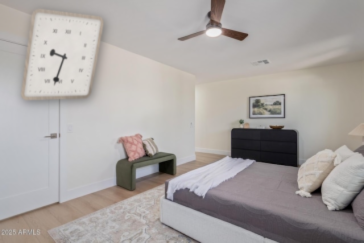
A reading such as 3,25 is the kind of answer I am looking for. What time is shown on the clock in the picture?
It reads 9,32
